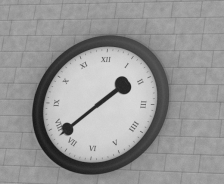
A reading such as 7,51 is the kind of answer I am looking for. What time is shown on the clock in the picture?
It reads 1,38
